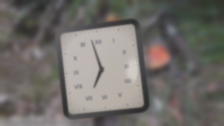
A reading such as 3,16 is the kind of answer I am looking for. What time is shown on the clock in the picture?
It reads 6,58
